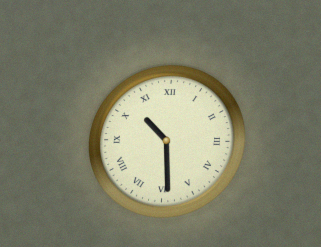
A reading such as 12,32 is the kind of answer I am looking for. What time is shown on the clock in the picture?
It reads 10,29
